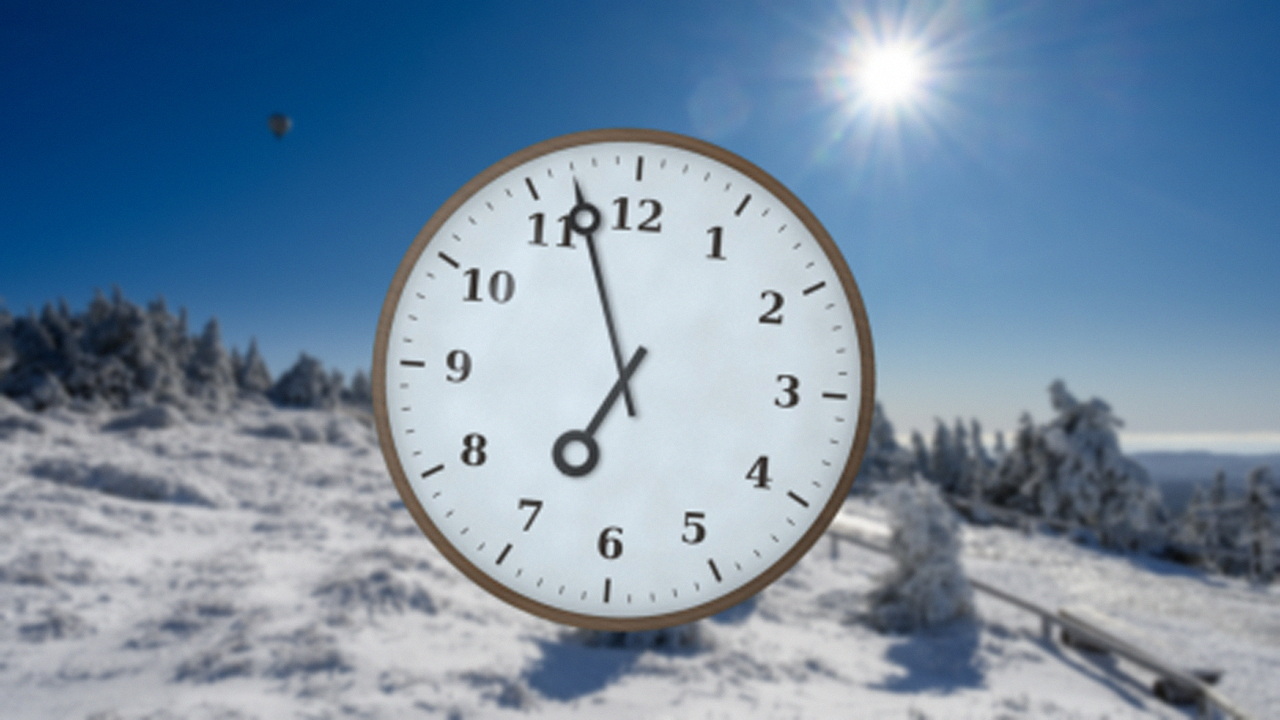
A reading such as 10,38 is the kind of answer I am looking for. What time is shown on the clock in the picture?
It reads 6,57
